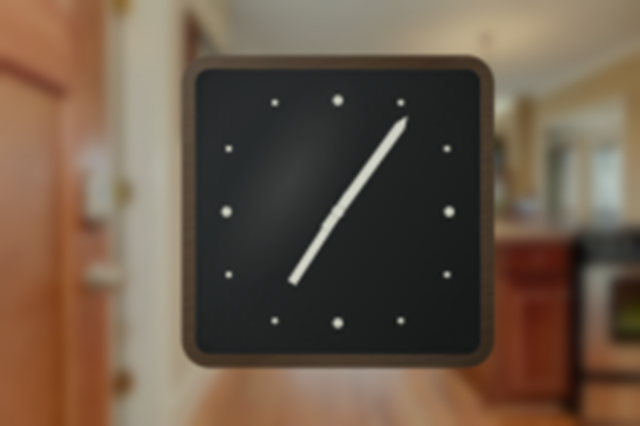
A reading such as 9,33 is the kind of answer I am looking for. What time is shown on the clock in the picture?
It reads 7,06
